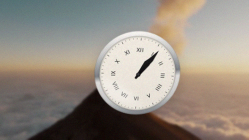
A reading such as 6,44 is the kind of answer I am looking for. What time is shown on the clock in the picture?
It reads 1,06
